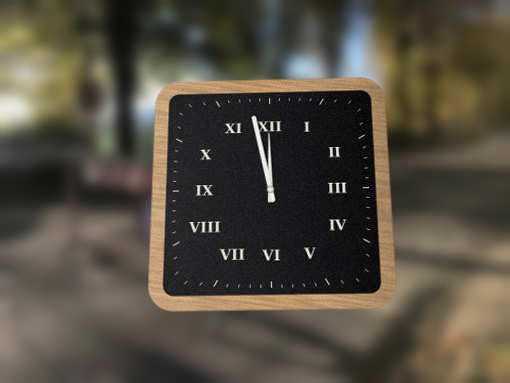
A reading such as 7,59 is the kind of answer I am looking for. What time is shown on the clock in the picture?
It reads 11,58
